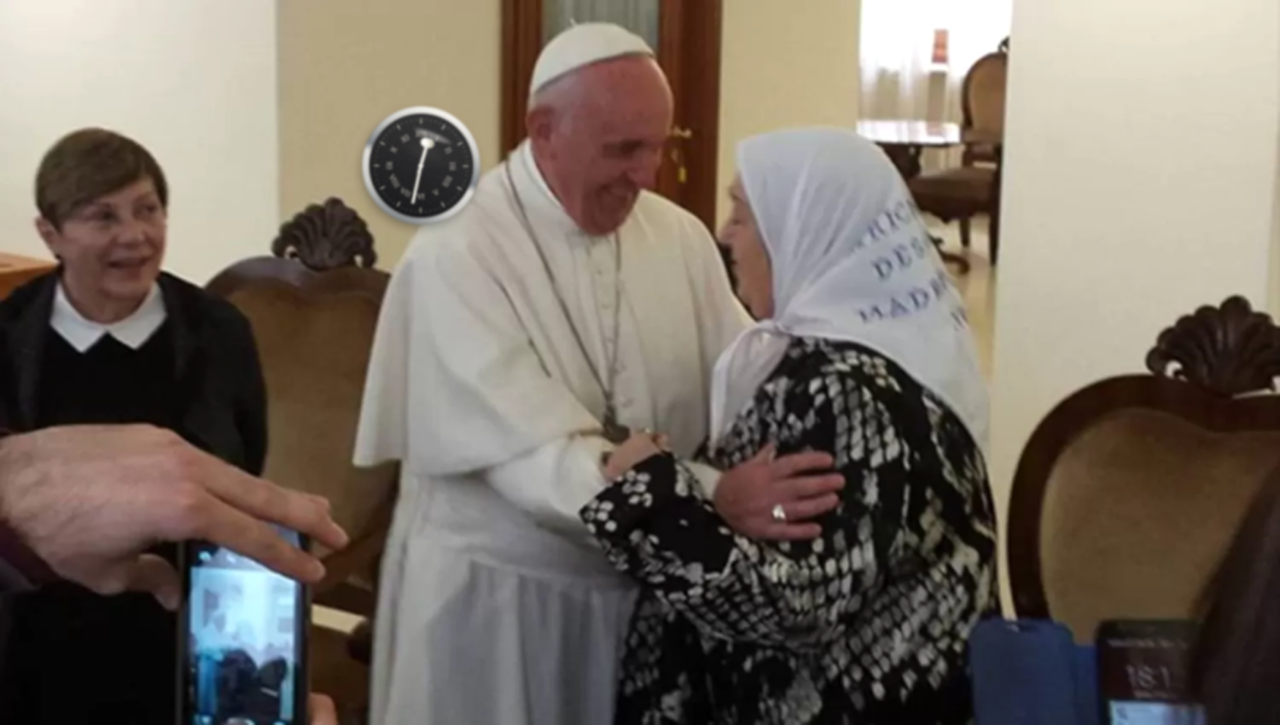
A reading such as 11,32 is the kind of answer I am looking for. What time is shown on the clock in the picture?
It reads 12,32
